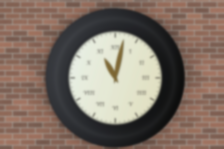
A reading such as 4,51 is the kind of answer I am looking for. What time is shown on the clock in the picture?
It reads 11,02
